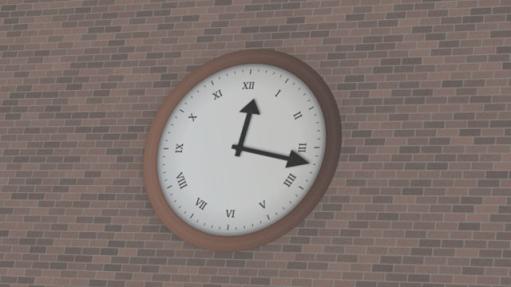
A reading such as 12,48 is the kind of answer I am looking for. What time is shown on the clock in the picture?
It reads 12,17
